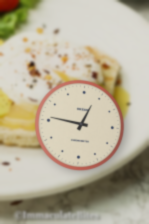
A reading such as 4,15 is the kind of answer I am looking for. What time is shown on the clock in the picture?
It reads 12,46
